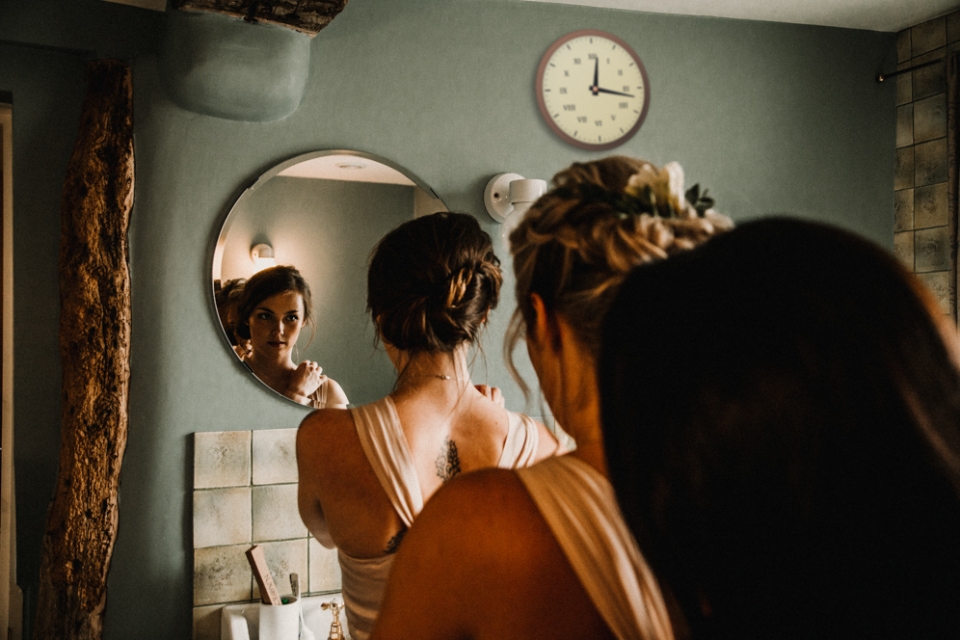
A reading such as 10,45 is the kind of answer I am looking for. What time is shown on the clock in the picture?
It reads 12,17
